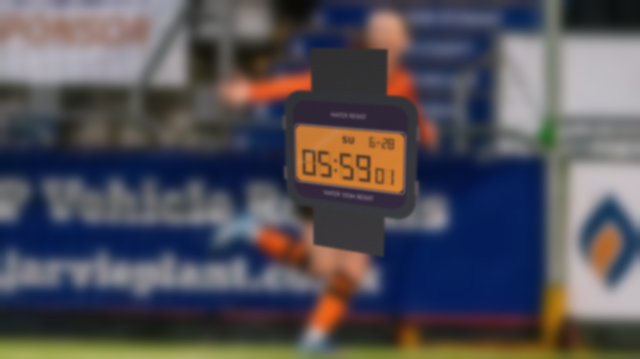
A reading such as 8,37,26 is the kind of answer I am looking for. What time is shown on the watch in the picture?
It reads 5,59,01
